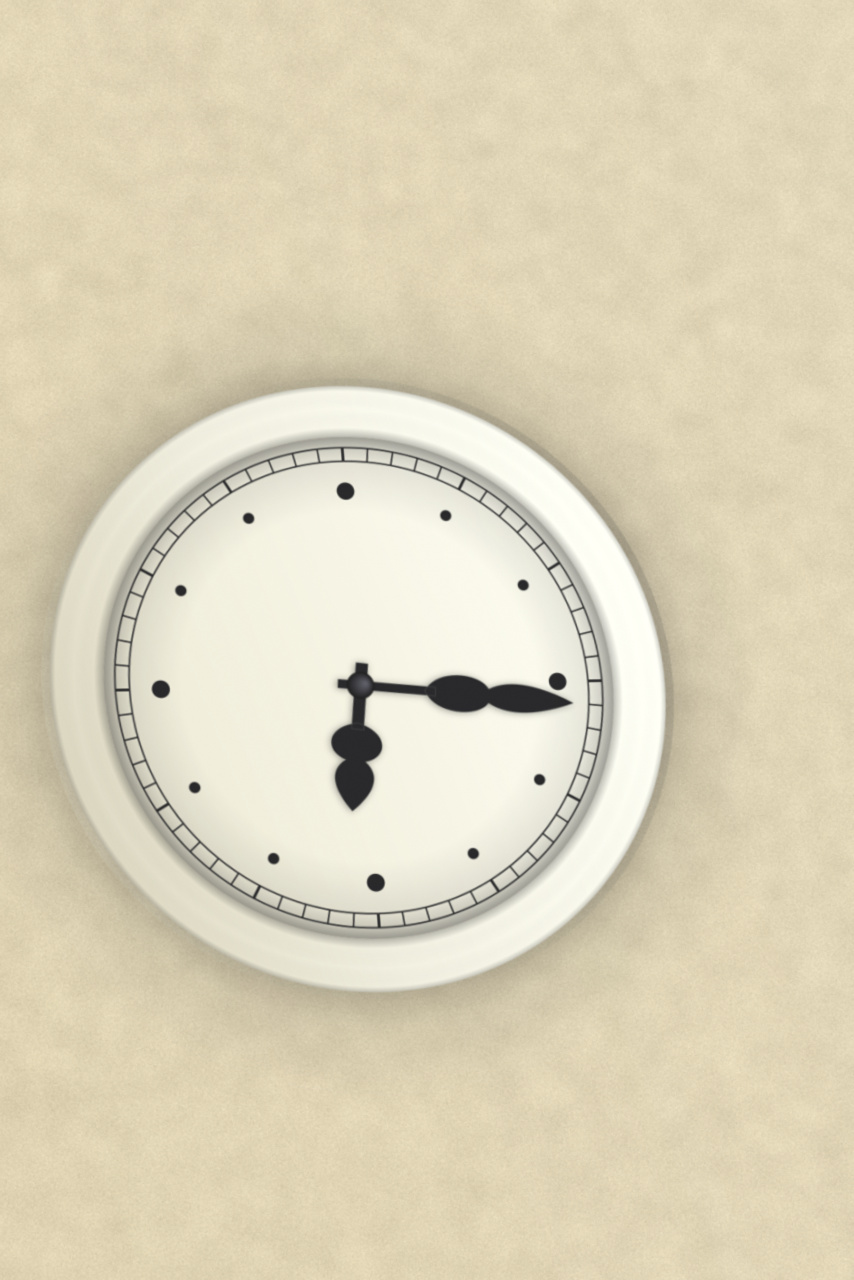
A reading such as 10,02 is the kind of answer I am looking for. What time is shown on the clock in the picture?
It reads 6,16
